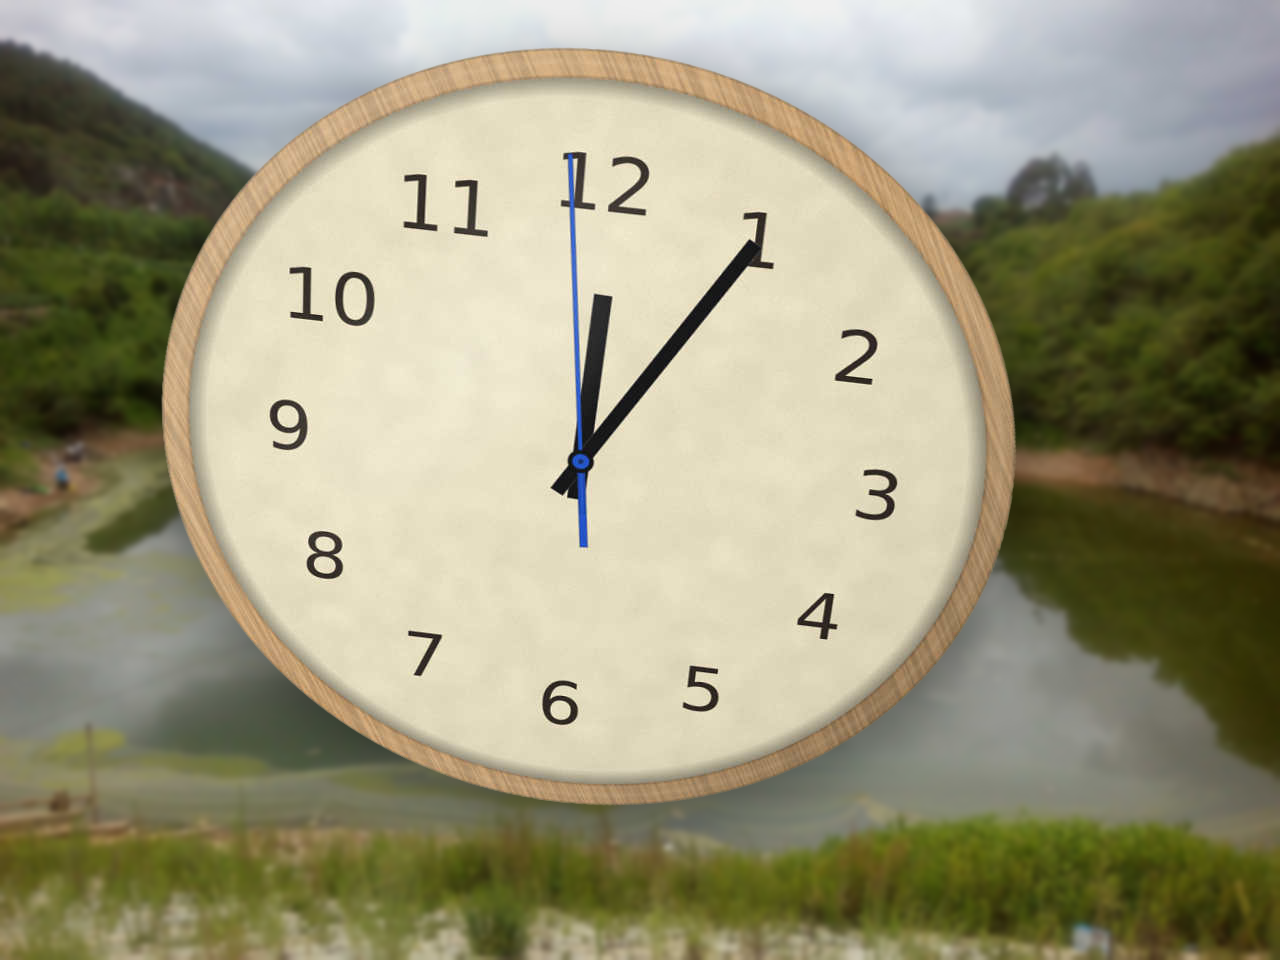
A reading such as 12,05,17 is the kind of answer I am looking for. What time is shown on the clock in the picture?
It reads 12,04,59
